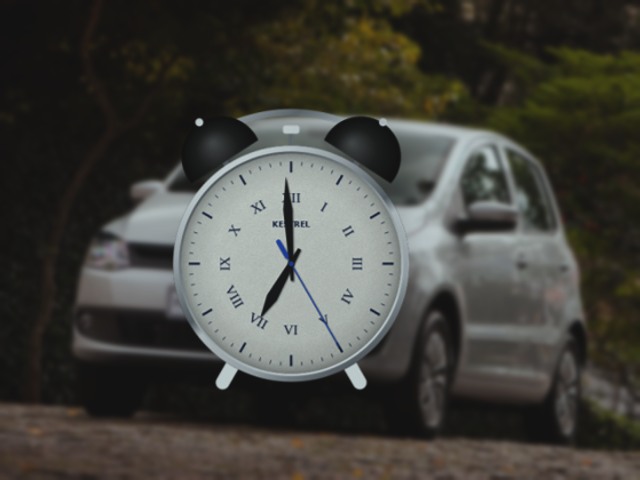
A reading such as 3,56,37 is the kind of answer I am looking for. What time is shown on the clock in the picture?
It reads 6,59,25
